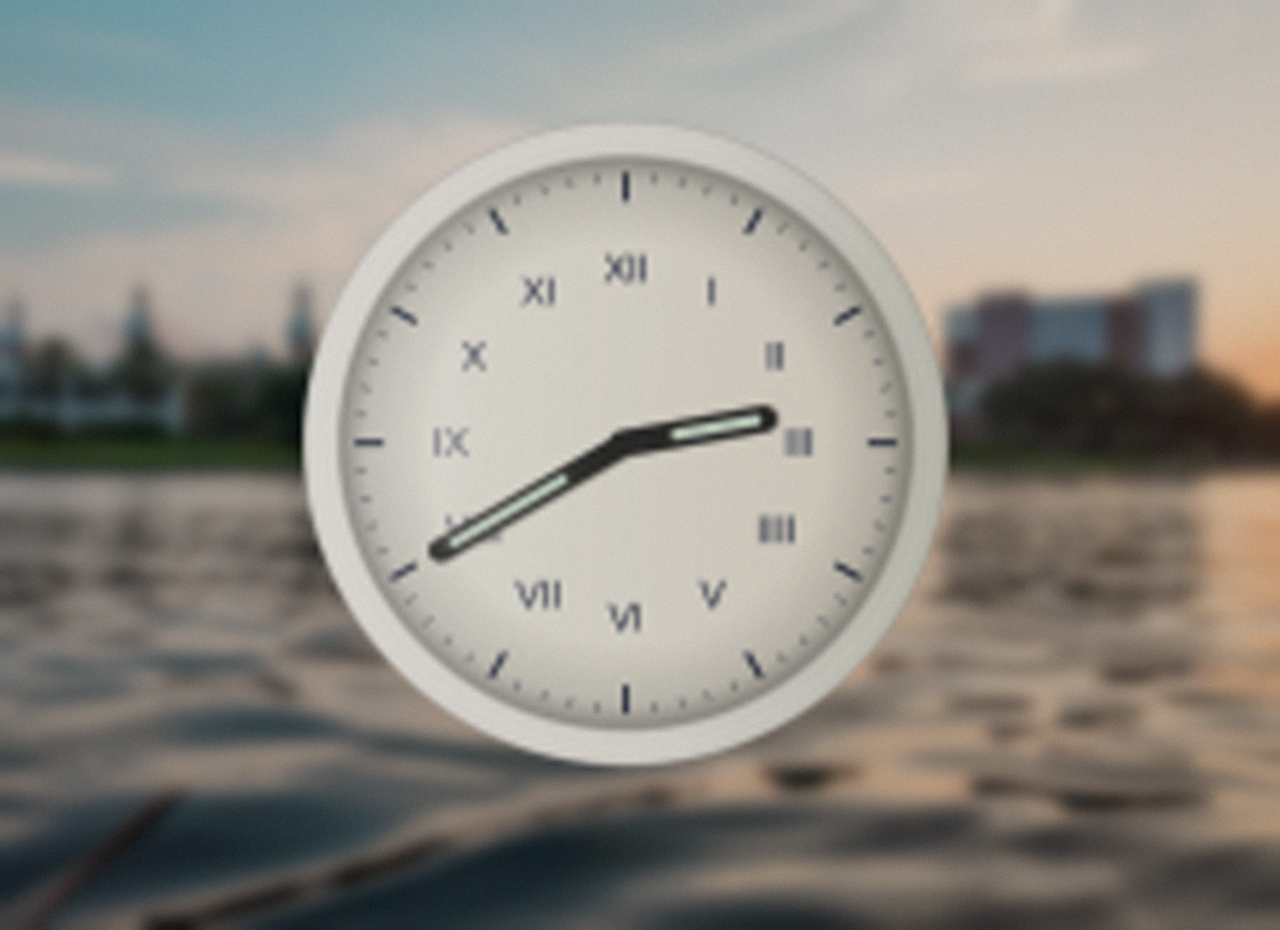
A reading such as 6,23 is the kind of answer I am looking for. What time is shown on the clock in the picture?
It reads 2,40
